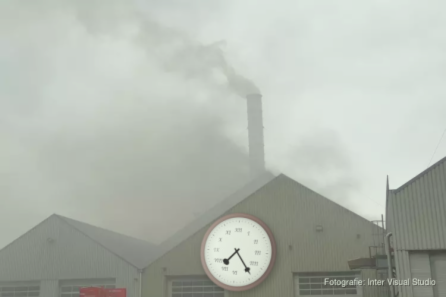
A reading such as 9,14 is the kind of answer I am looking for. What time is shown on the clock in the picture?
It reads 7,24
